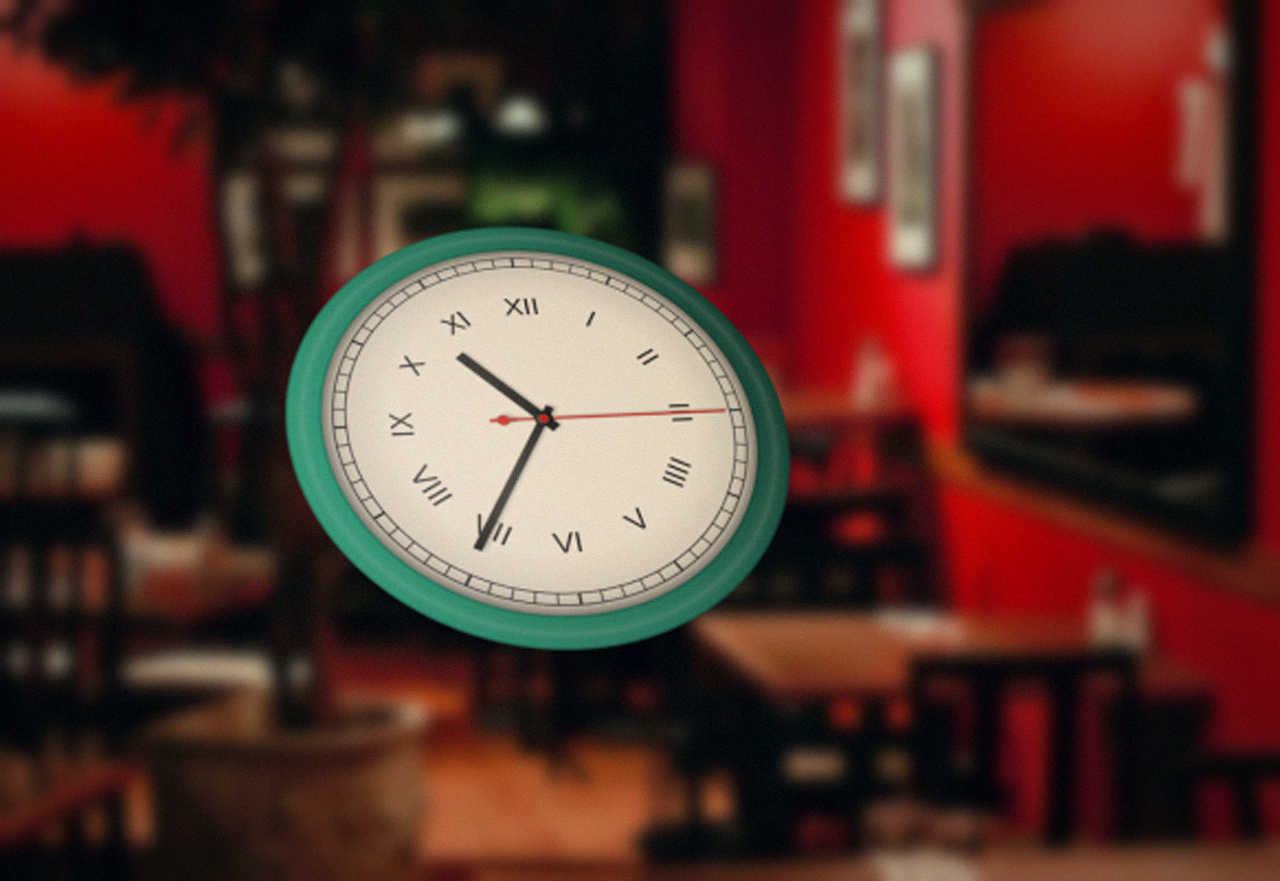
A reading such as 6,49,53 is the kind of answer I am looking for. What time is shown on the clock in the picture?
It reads 10,35,15
